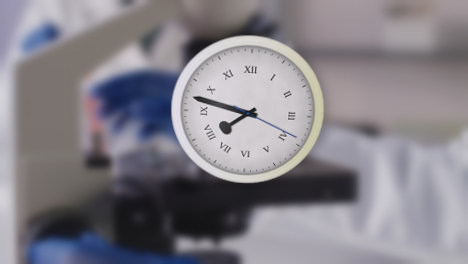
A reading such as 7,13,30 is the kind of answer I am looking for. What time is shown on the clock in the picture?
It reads 7,47,19
